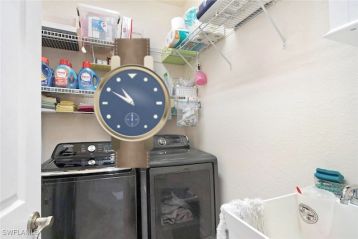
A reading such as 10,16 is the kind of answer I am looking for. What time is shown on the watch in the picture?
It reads 10,50
